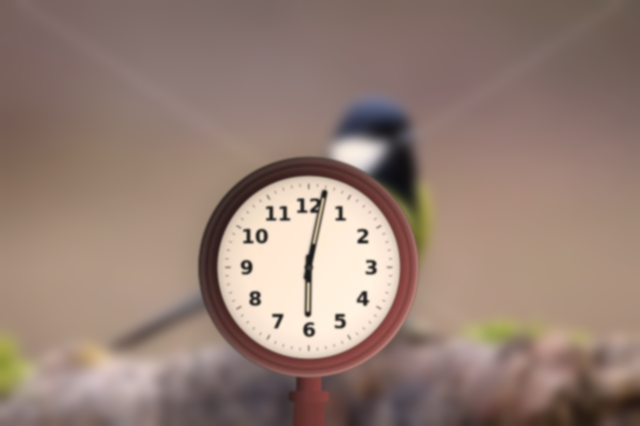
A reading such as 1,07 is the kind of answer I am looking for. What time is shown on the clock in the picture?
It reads 6,02
